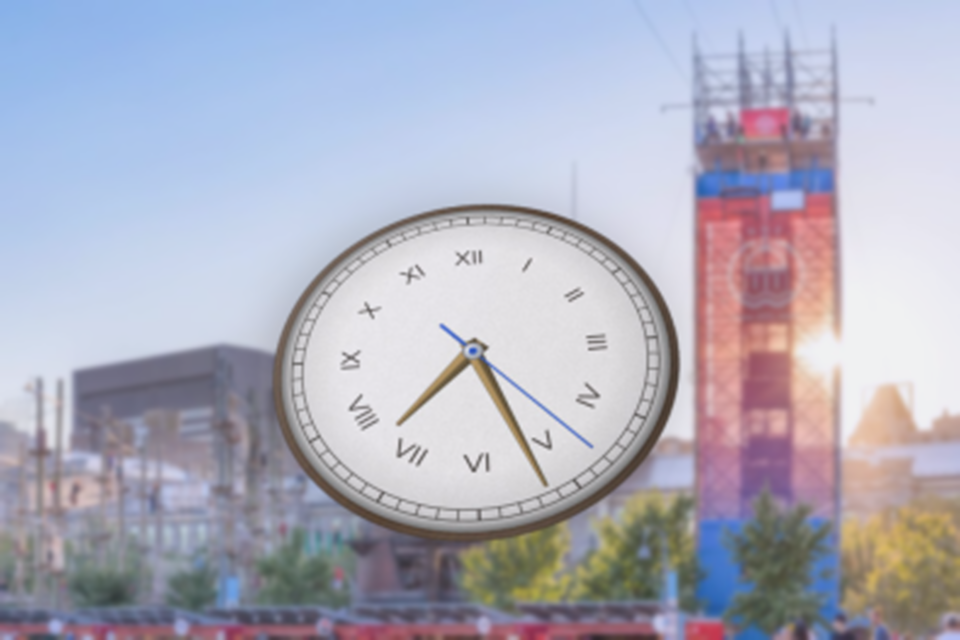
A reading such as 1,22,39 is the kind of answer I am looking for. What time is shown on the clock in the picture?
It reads 7,26,23
